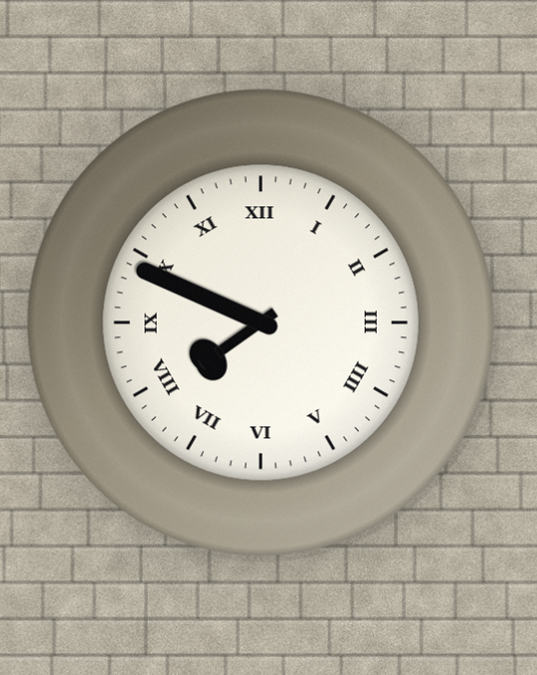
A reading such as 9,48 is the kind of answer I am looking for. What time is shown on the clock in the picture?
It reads 7,49
